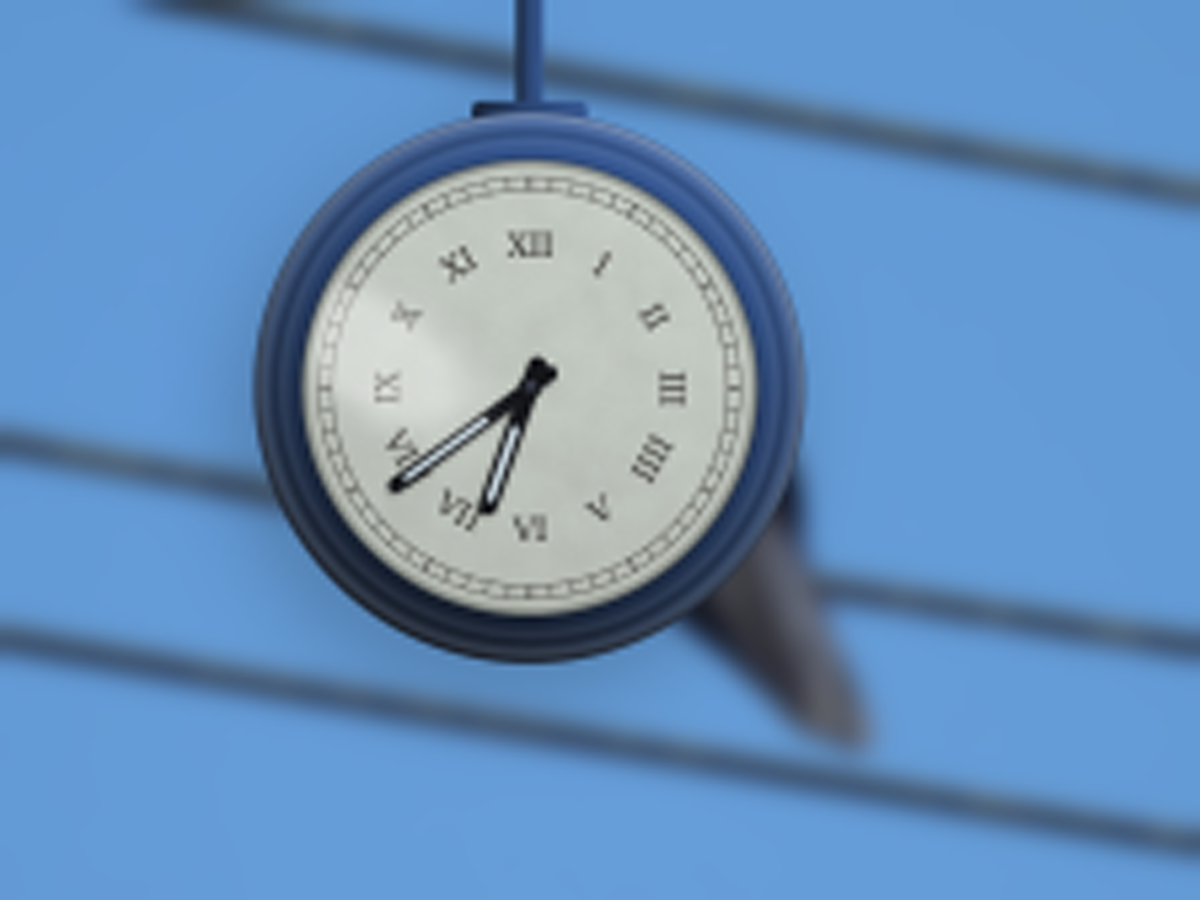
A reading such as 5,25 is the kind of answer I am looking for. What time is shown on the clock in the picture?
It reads 6,39
